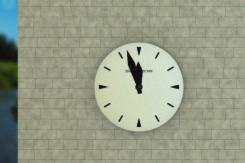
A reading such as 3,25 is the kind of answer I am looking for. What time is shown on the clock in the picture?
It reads 11,57
